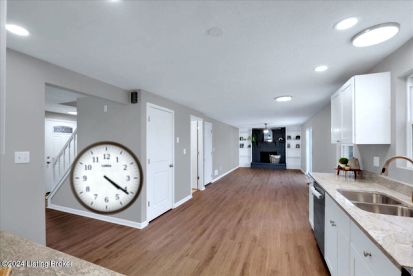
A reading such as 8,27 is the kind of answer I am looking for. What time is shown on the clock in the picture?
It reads 4,21
